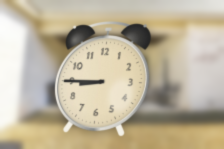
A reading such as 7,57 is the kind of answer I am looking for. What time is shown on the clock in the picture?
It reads 8,45
